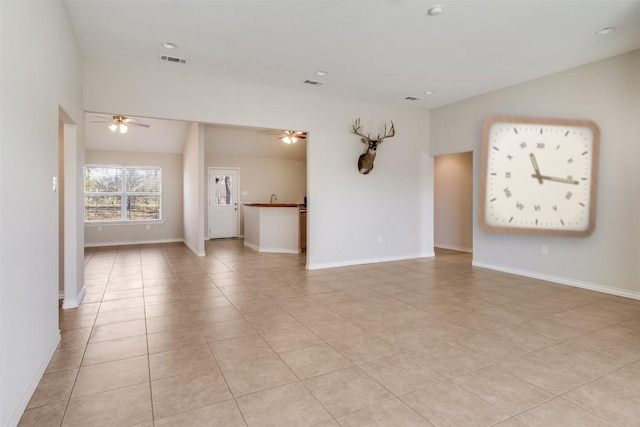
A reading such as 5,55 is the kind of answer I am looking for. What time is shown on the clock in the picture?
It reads 11,16
